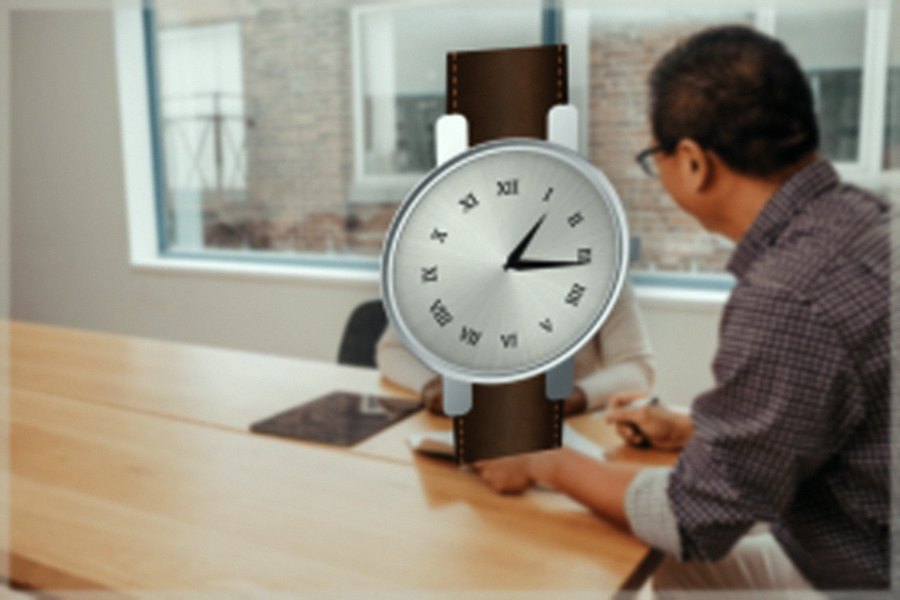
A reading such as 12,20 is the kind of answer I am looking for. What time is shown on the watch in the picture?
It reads 1,16
